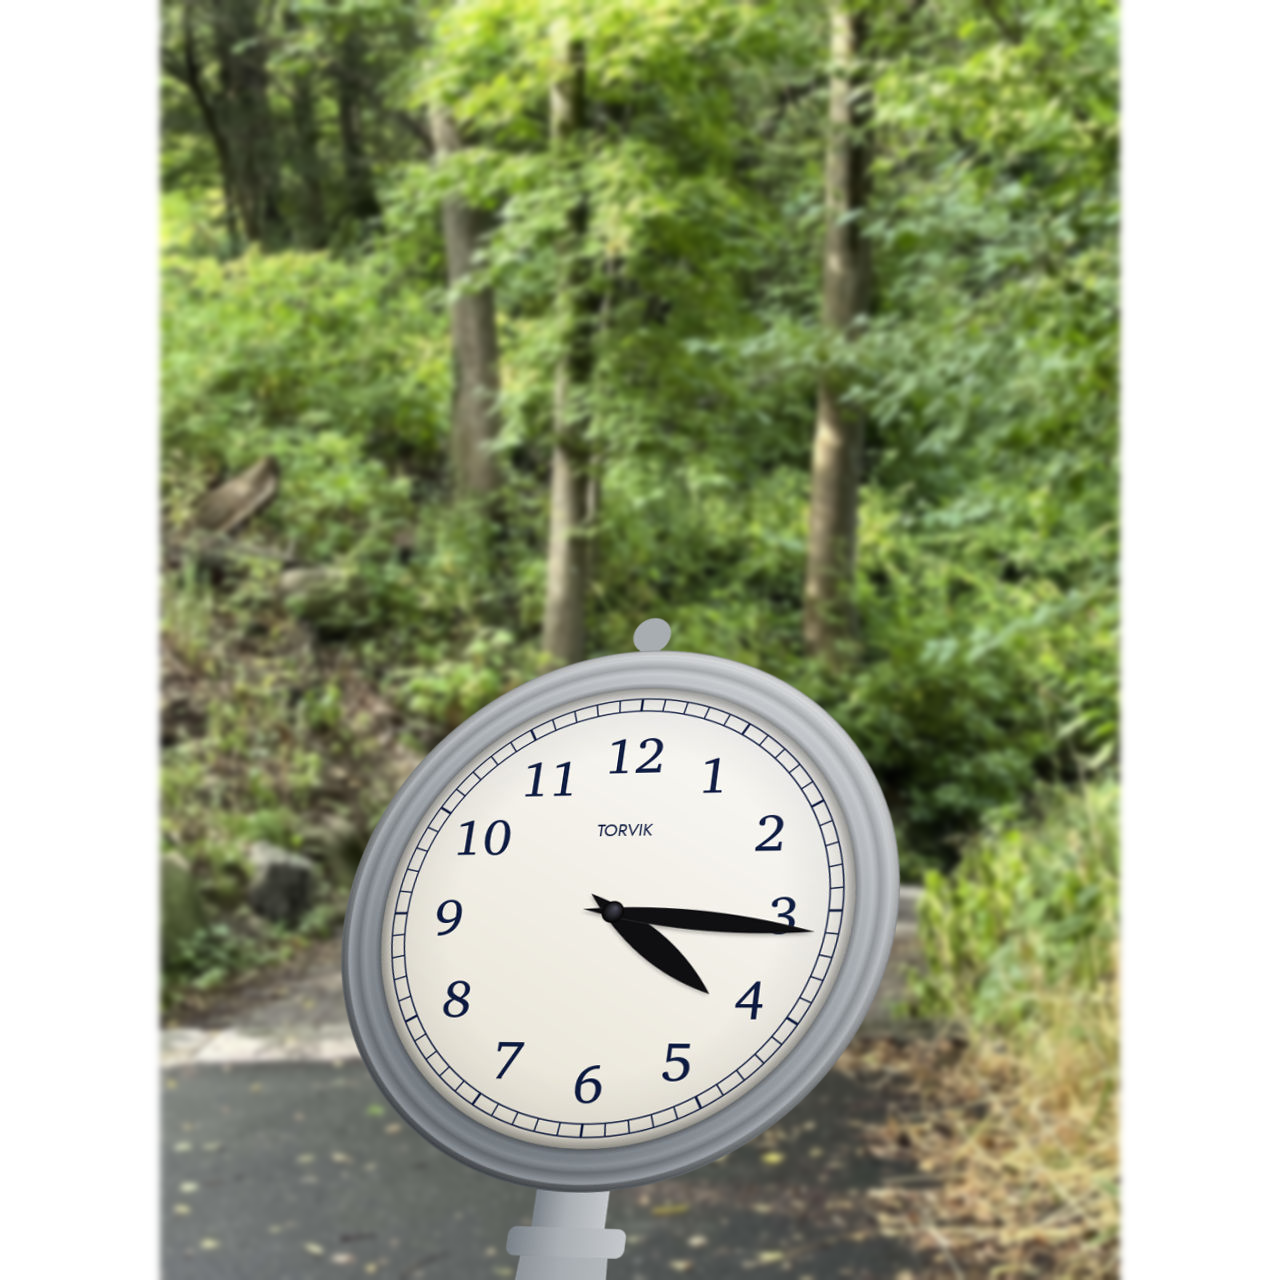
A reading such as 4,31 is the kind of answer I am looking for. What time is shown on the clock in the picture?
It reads 4,16
